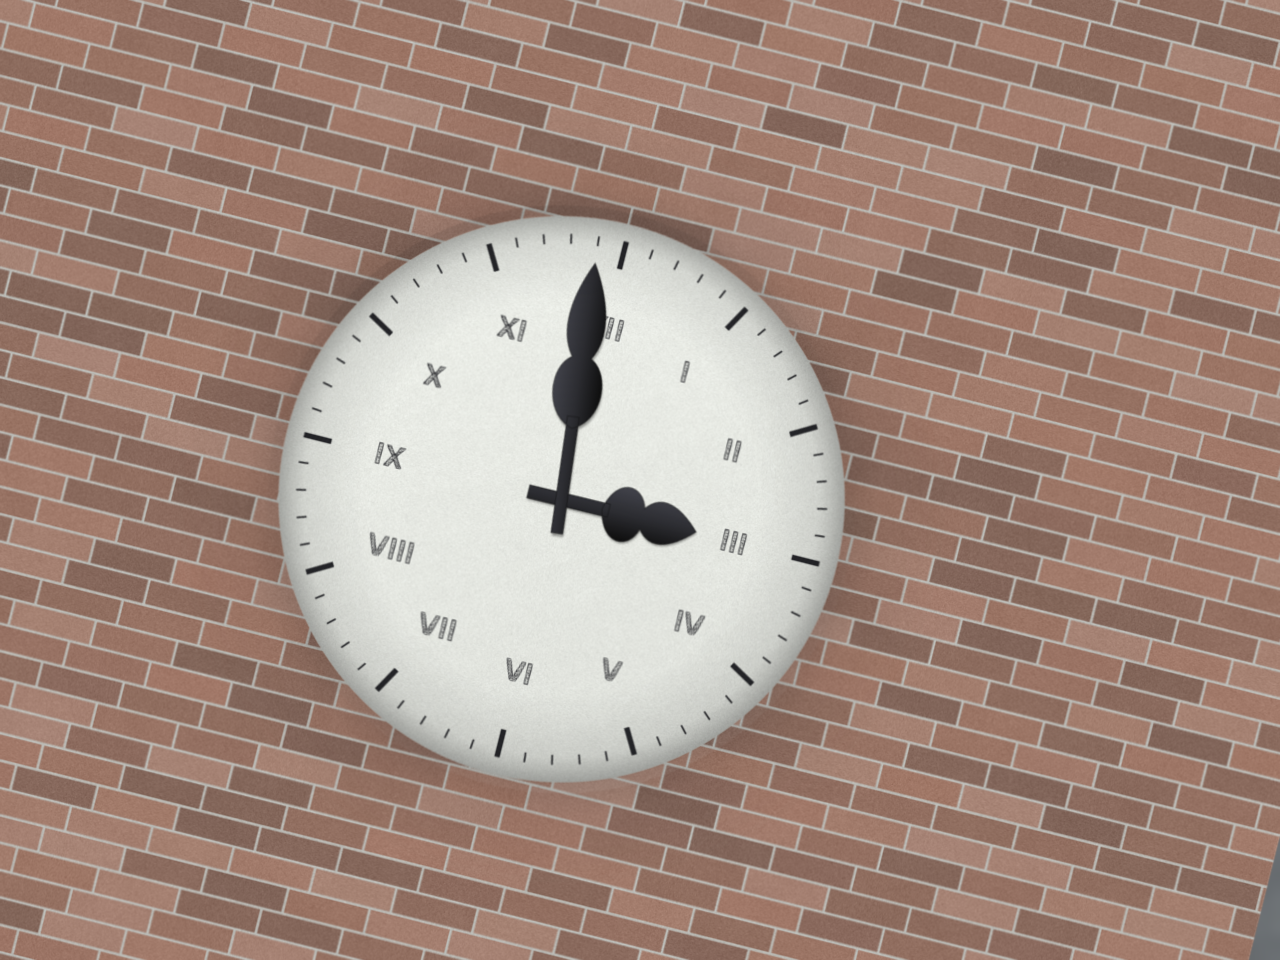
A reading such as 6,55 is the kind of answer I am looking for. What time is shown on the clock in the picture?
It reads 2,59
